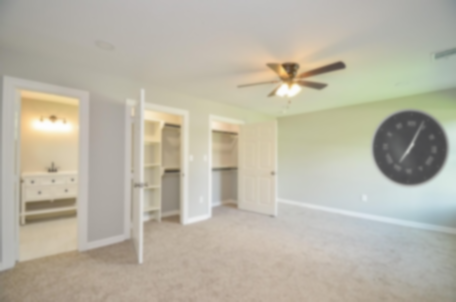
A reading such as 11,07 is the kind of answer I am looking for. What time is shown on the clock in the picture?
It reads 7,04
